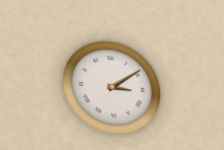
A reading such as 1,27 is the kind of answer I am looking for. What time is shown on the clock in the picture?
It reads 3,09
